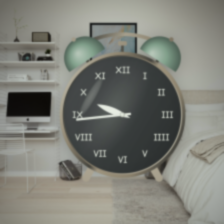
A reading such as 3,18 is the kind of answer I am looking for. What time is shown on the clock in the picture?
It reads 9,44
